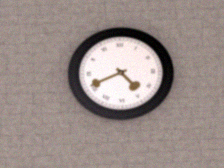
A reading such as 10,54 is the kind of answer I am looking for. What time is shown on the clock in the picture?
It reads 4,41
